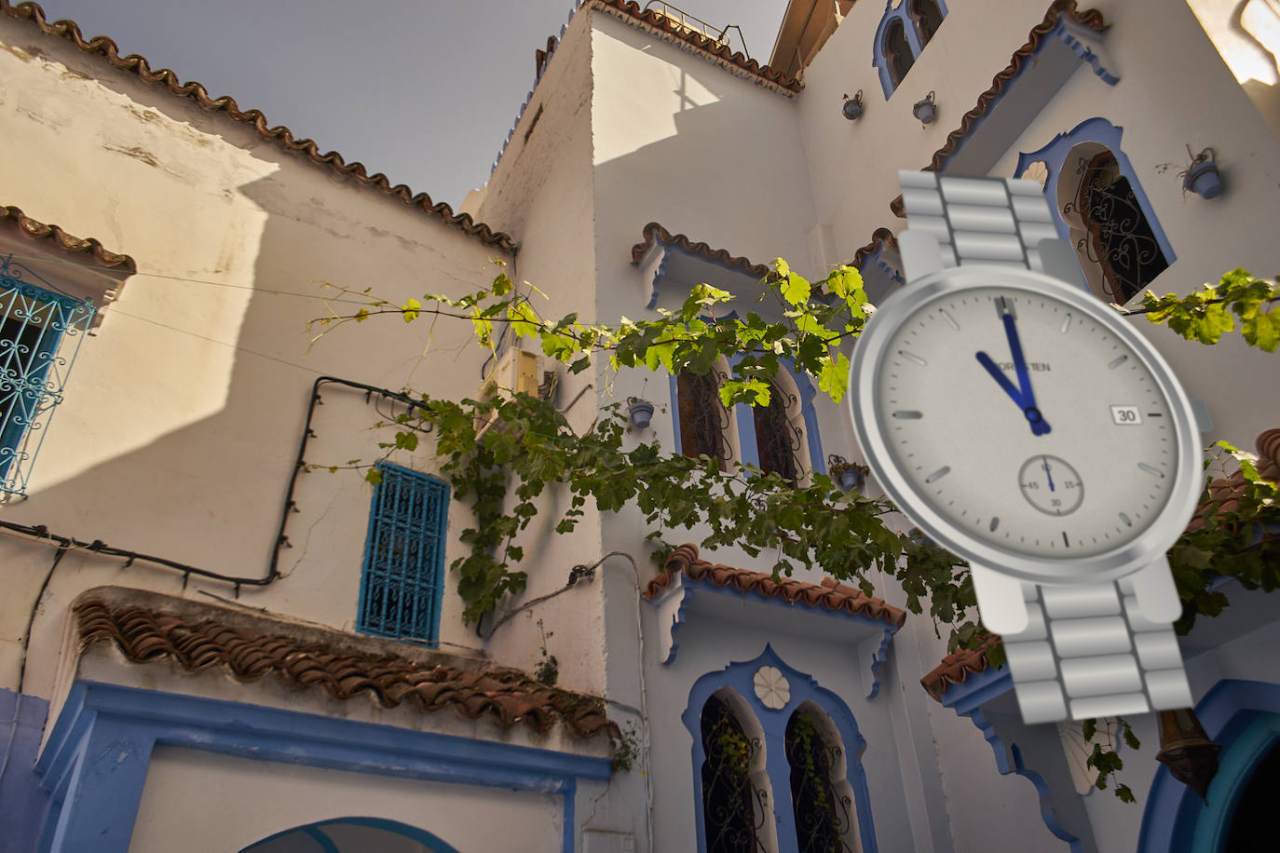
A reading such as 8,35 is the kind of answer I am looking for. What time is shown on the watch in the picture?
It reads 11,00
